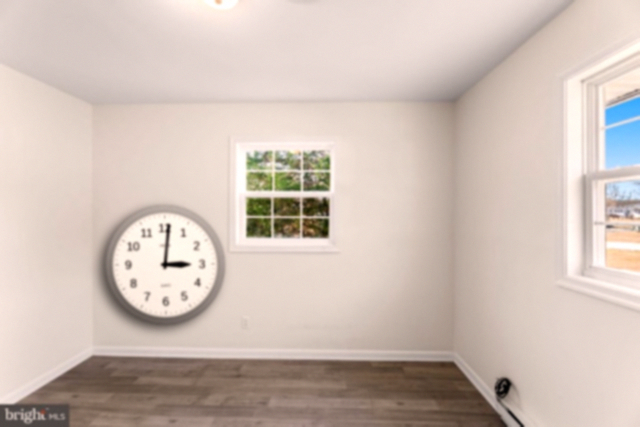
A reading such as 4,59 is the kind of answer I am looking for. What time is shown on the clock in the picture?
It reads 3,01
